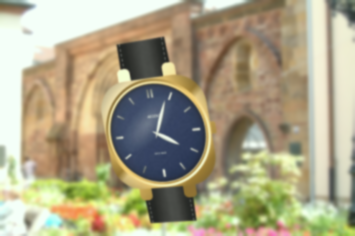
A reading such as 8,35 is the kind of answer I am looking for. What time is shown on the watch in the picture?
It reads 4,04
